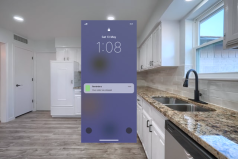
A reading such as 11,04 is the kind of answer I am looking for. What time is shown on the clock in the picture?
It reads 1,08
